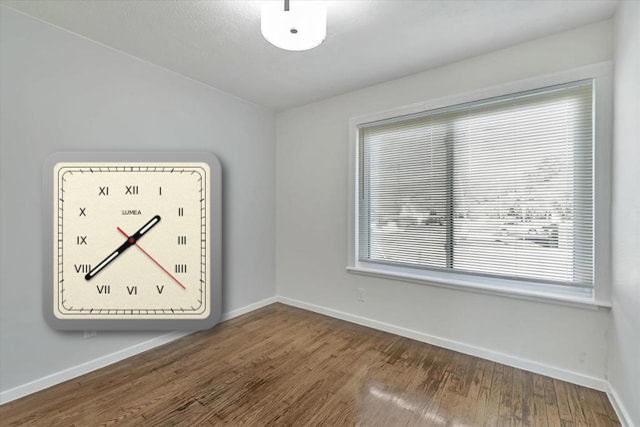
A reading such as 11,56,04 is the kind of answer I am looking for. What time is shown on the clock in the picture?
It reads 1,38,22
